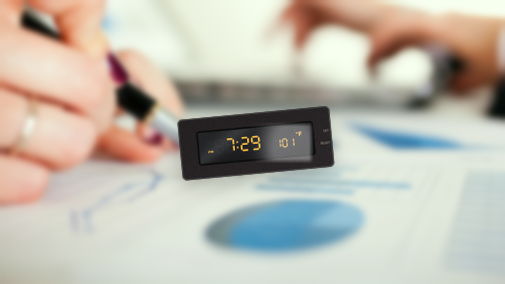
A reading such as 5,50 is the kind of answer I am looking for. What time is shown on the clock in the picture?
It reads 7,29
